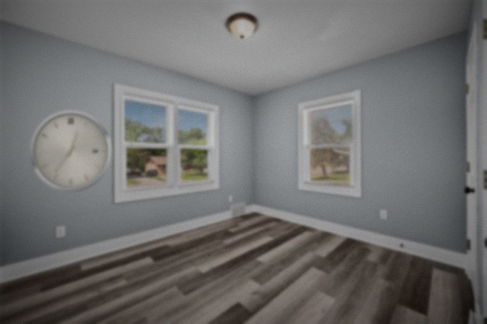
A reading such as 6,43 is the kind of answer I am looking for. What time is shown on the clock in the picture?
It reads 12,36
